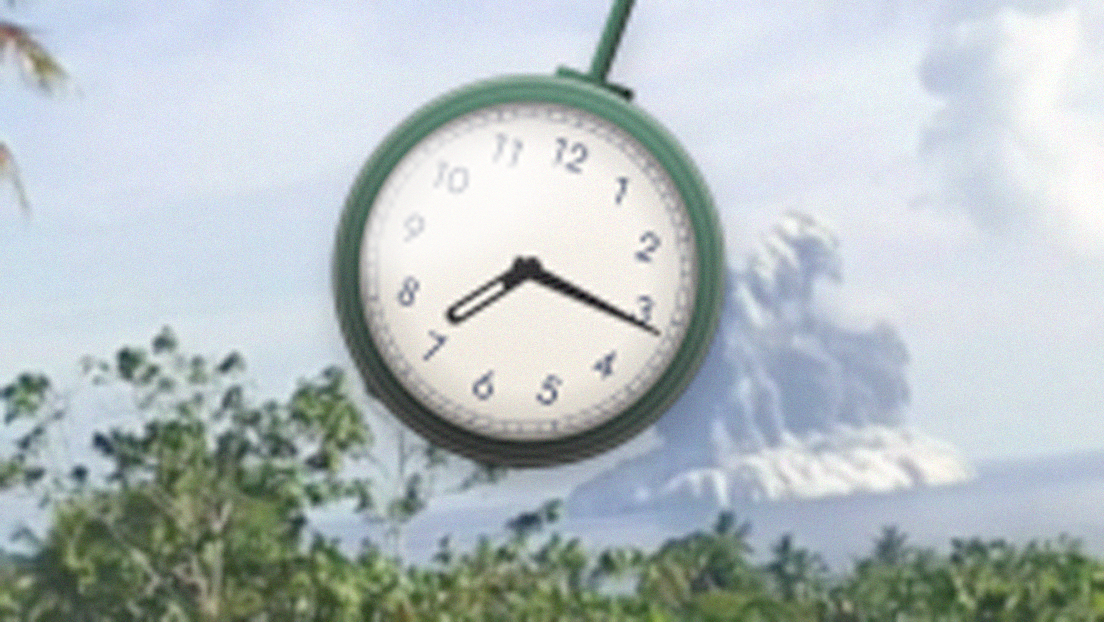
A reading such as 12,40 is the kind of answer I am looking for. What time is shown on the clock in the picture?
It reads 7,16
